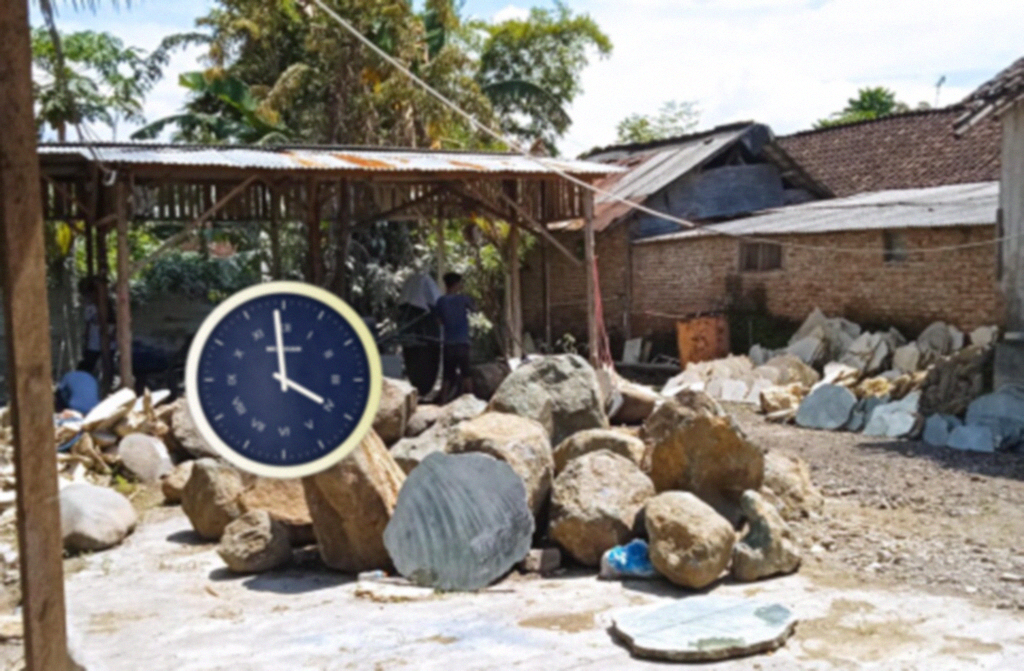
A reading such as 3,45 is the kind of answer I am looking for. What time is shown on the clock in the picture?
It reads 3,59
